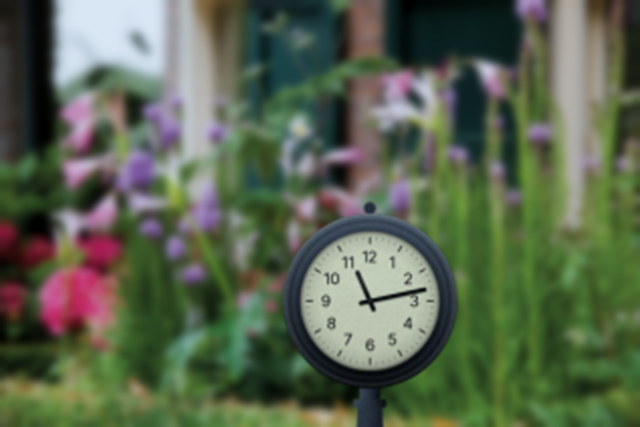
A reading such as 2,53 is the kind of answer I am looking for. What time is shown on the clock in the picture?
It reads 11,13
